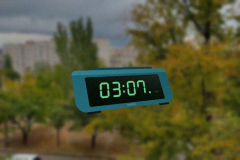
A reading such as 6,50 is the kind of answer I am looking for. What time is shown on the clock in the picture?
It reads 3,07
